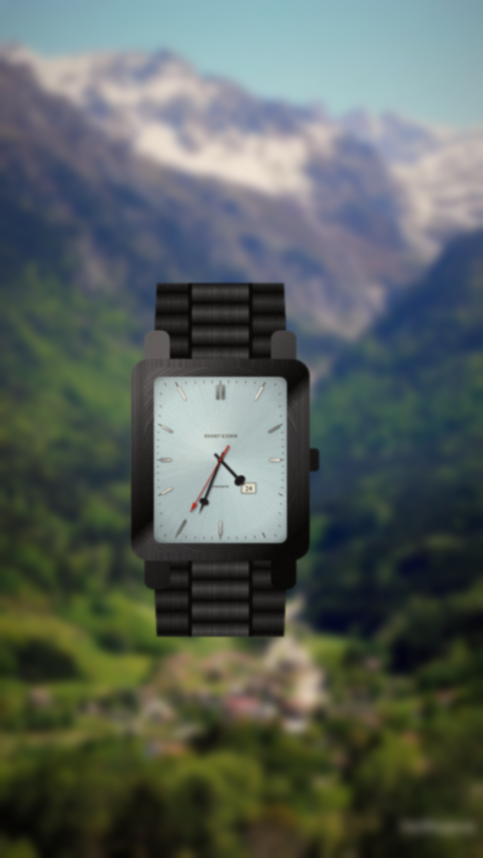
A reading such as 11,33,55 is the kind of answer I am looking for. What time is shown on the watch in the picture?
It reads 4,33,35
